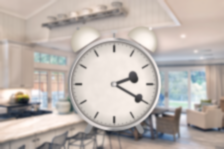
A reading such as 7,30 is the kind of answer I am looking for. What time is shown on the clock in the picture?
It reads 2,20
